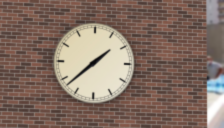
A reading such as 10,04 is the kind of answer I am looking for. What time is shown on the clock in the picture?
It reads 1,38
